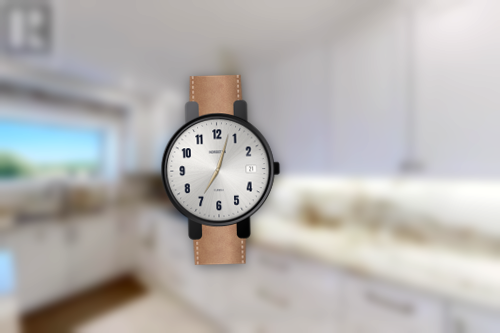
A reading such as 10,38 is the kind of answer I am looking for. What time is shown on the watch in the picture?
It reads 7,03
